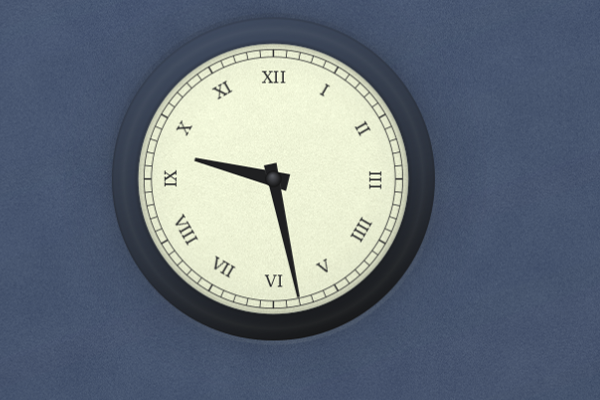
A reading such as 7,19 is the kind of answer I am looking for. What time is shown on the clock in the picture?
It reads 9,28
